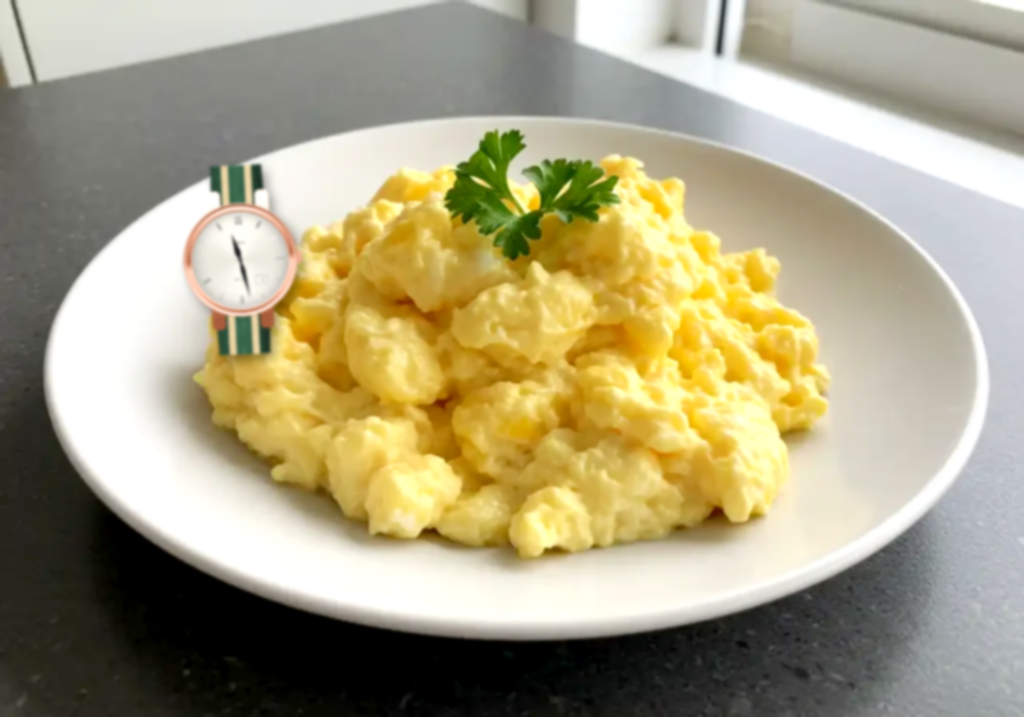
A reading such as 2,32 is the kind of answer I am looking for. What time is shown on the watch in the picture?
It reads 11,28
